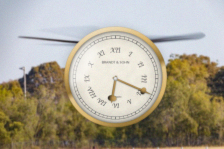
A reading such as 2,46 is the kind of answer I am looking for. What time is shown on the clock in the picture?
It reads 6,19
